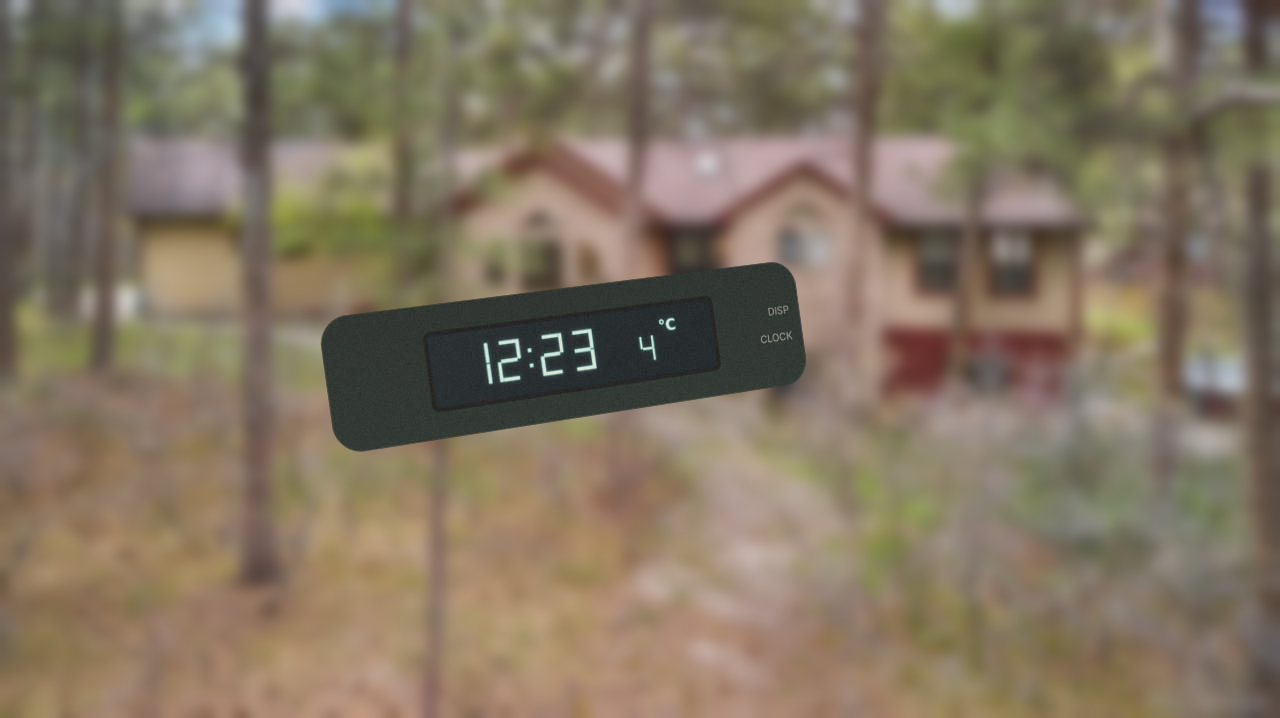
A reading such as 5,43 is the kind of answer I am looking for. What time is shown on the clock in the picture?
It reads 12,23
